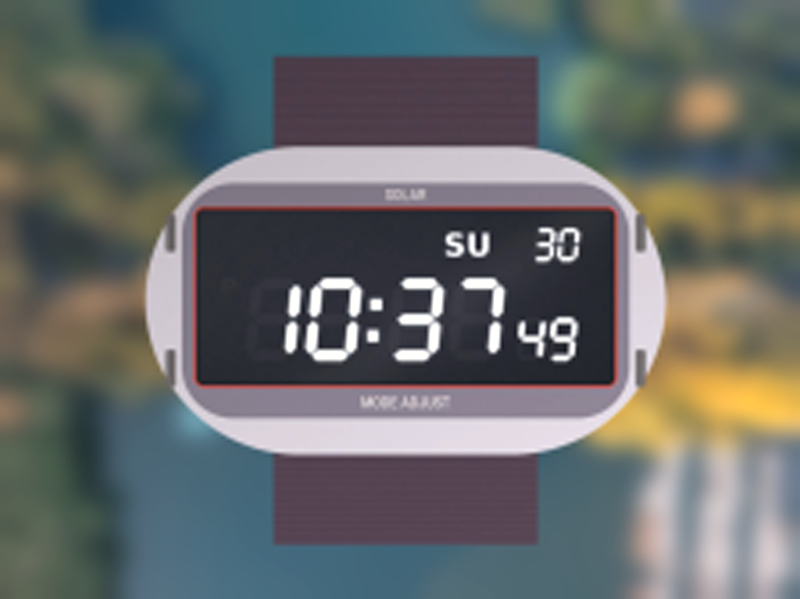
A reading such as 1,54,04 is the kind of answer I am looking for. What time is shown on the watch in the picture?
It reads 10,37,49
